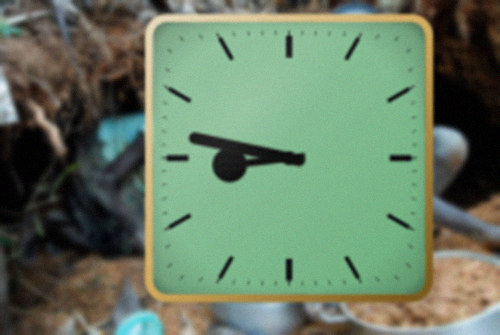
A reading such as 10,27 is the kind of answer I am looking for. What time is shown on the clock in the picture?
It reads 8,47
